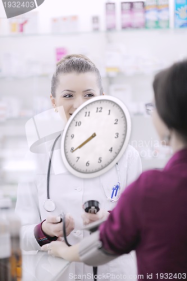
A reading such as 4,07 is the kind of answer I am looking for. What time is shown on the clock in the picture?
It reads 7,39
